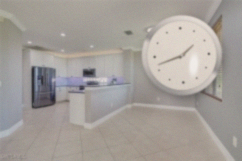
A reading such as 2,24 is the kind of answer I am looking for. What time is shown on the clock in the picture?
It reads 1,42
